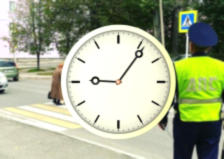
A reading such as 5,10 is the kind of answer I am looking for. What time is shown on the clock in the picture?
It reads 9,06
